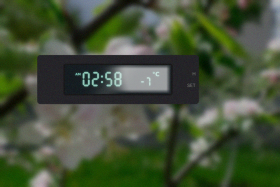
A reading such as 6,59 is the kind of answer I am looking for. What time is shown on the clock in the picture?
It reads 2,58
